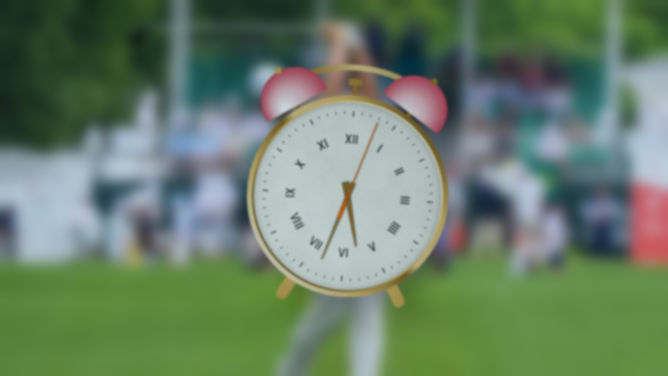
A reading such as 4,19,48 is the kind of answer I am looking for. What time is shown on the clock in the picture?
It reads 5,33,03
